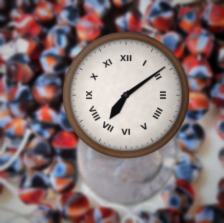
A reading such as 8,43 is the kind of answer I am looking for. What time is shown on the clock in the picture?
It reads 7,09
